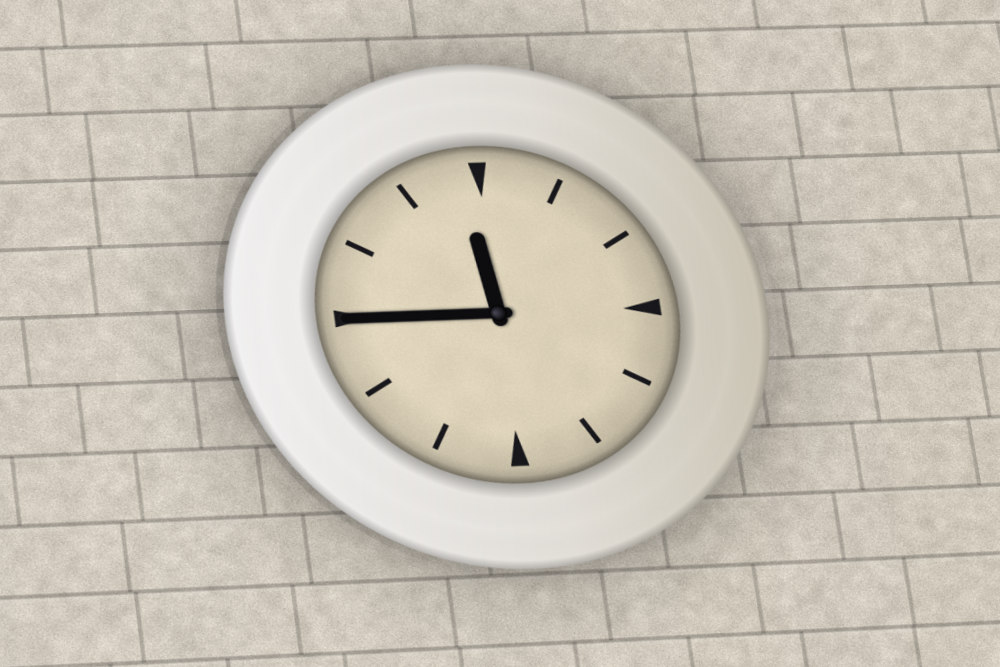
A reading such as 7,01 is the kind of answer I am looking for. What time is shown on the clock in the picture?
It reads 11,45
